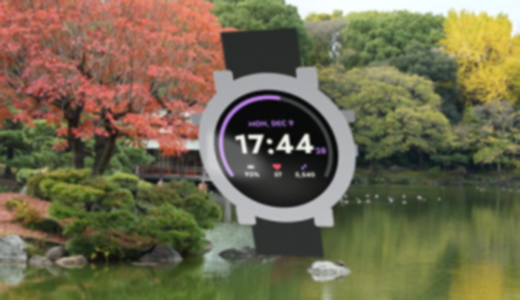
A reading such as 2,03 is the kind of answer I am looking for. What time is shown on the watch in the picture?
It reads 17,44
